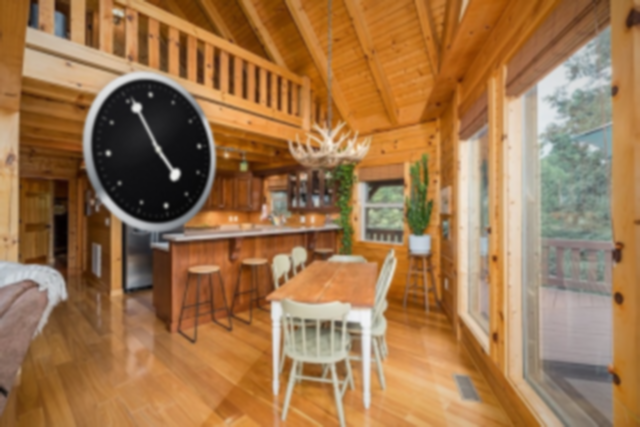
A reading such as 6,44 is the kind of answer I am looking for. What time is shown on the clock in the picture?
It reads 4,56
